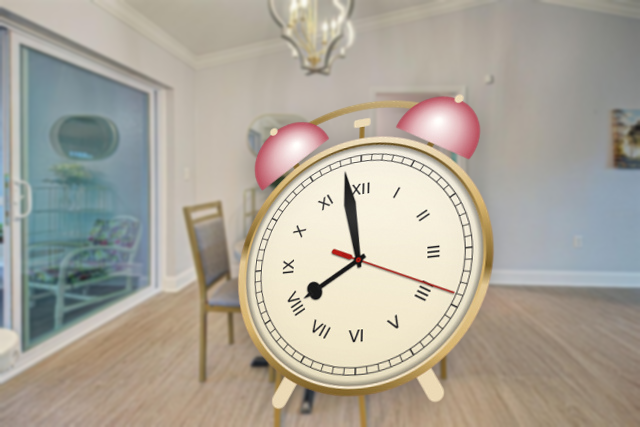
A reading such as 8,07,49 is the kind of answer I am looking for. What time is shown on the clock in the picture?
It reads 7,58,19
